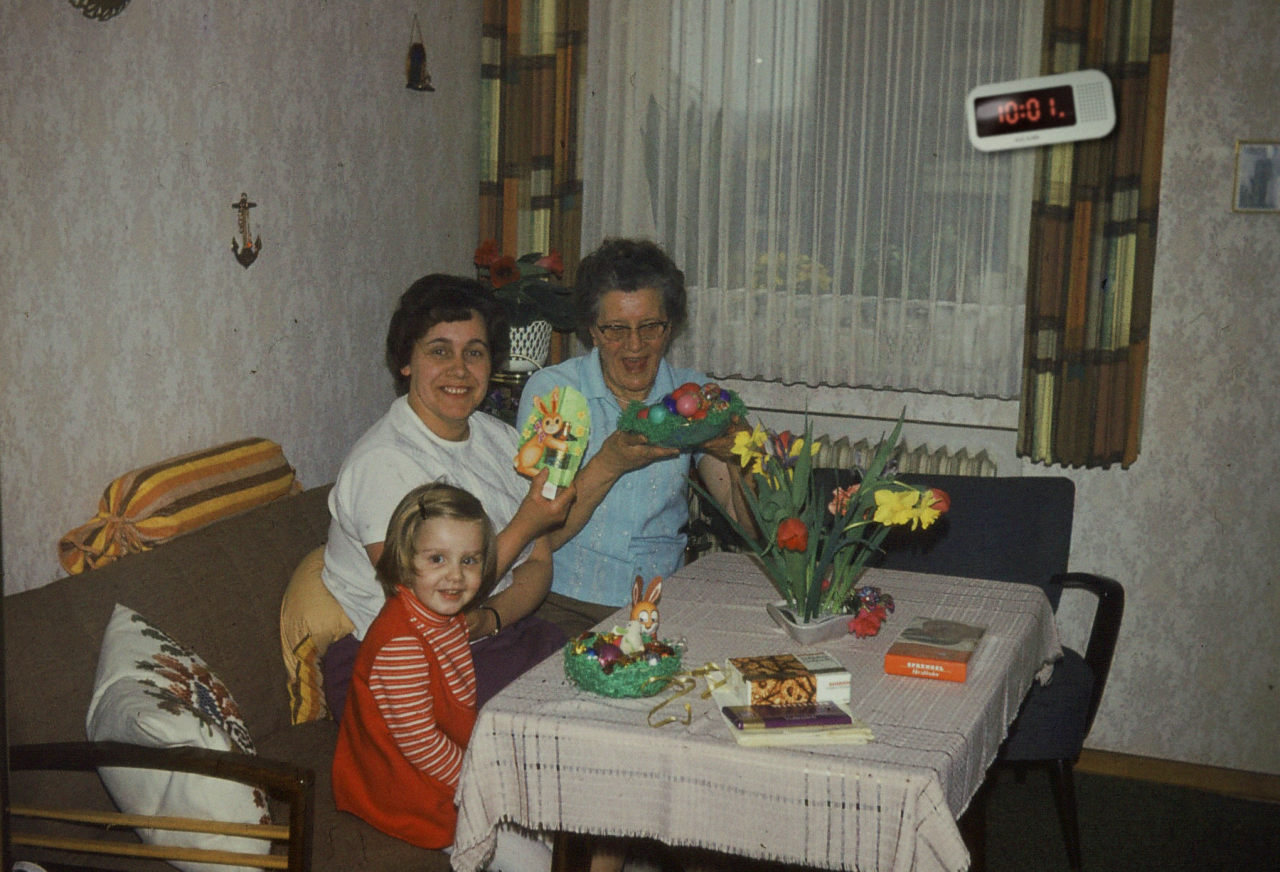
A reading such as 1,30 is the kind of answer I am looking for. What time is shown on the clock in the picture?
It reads 10,01
